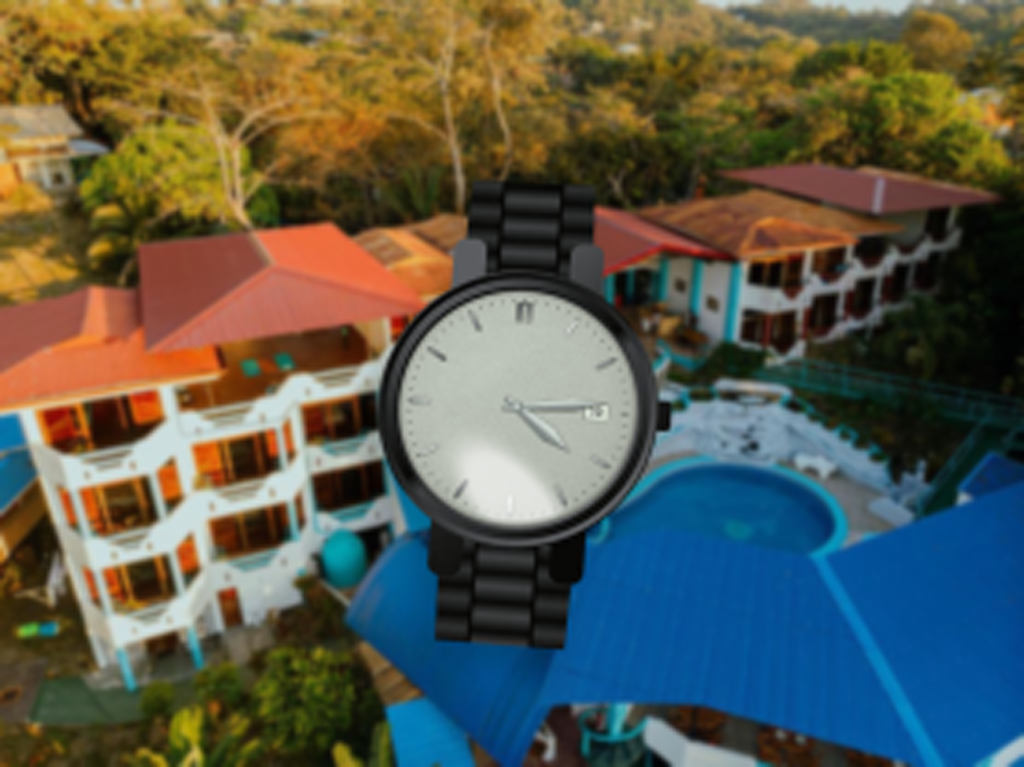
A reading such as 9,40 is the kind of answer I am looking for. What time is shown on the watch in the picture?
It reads 4,14
